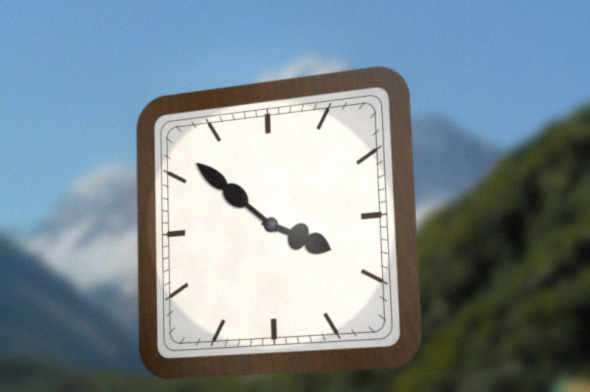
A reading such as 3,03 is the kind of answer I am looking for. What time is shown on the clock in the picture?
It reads 3,52
